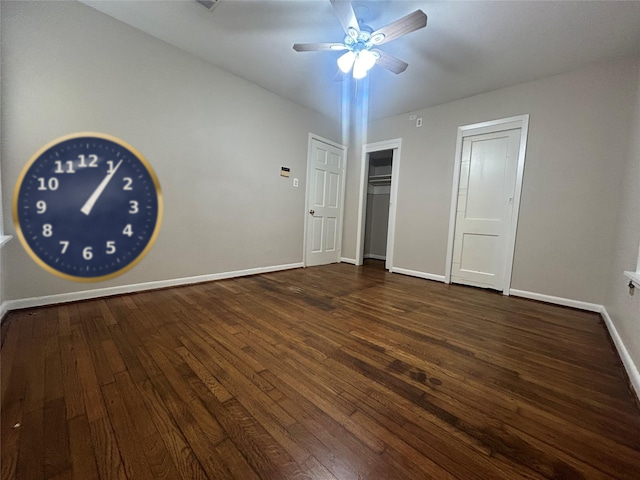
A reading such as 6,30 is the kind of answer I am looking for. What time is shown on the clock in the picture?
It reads 1,06
